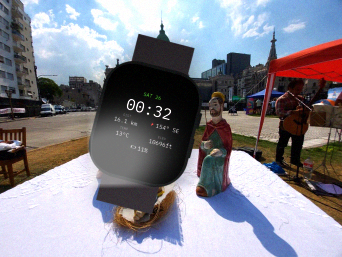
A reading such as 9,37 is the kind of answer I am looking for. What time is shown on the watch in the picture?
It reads 0,32
